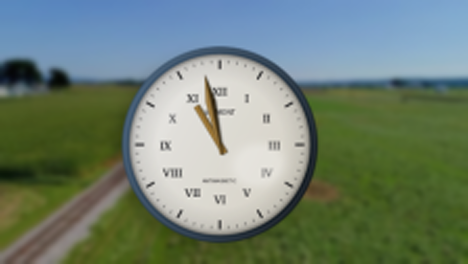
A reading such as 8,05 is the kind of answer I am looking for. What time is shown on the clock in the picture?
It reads 10,58
